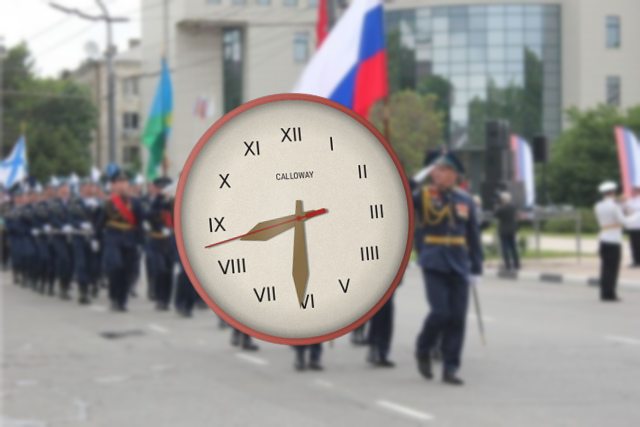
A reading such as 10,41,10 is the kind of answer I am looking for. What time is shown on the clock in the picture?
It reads 8,30,43
